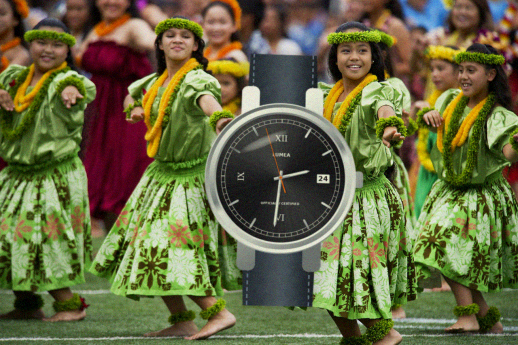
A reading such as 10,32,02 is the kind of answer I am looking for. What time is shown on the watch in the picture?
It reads 2,30,57
